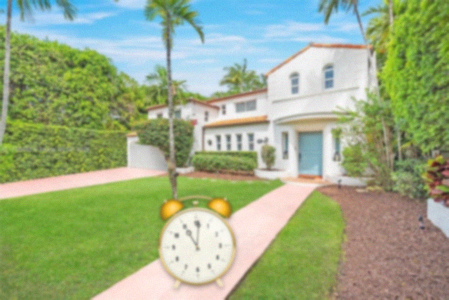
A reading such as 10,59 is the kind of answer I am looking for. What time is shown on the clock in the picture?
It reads 11,01
